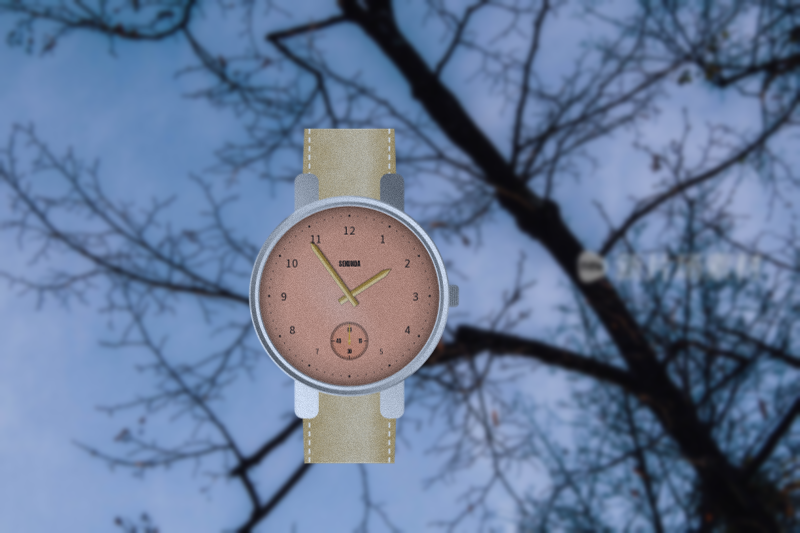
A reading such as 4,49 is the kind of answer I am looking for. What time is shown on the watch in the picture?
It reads 1,54
